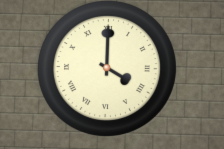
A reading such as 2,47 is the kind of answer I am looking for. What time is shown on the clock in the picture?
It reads 4,00
